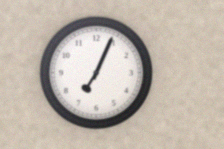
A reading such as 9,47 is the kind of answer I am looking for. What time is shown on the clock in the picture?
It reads 7,04
